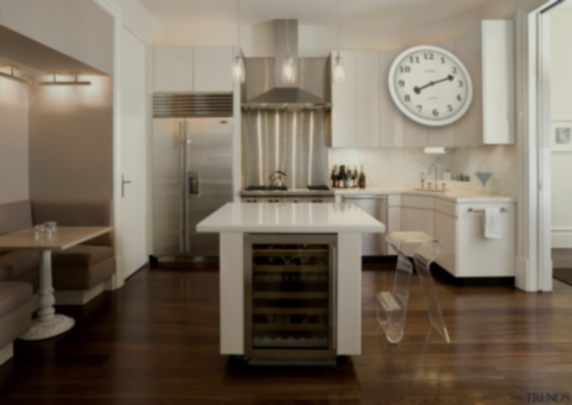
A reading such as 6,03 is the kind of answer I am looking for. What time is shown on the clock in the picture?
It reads 8,12
